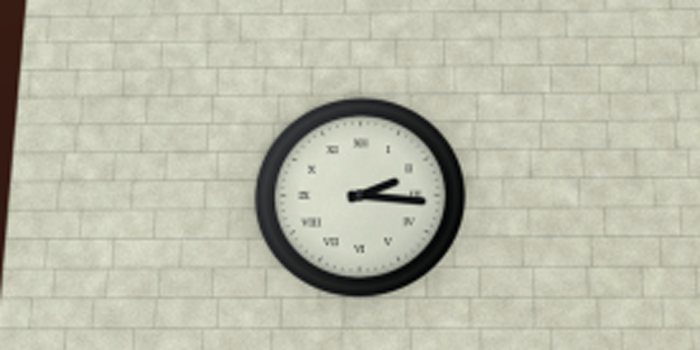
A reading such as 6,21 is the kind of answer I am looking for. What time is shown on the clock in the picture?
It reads 2,16
